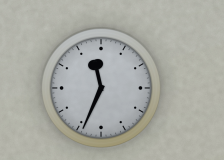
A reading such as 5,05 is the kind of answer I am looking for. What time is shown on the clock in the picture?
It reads 11,34
